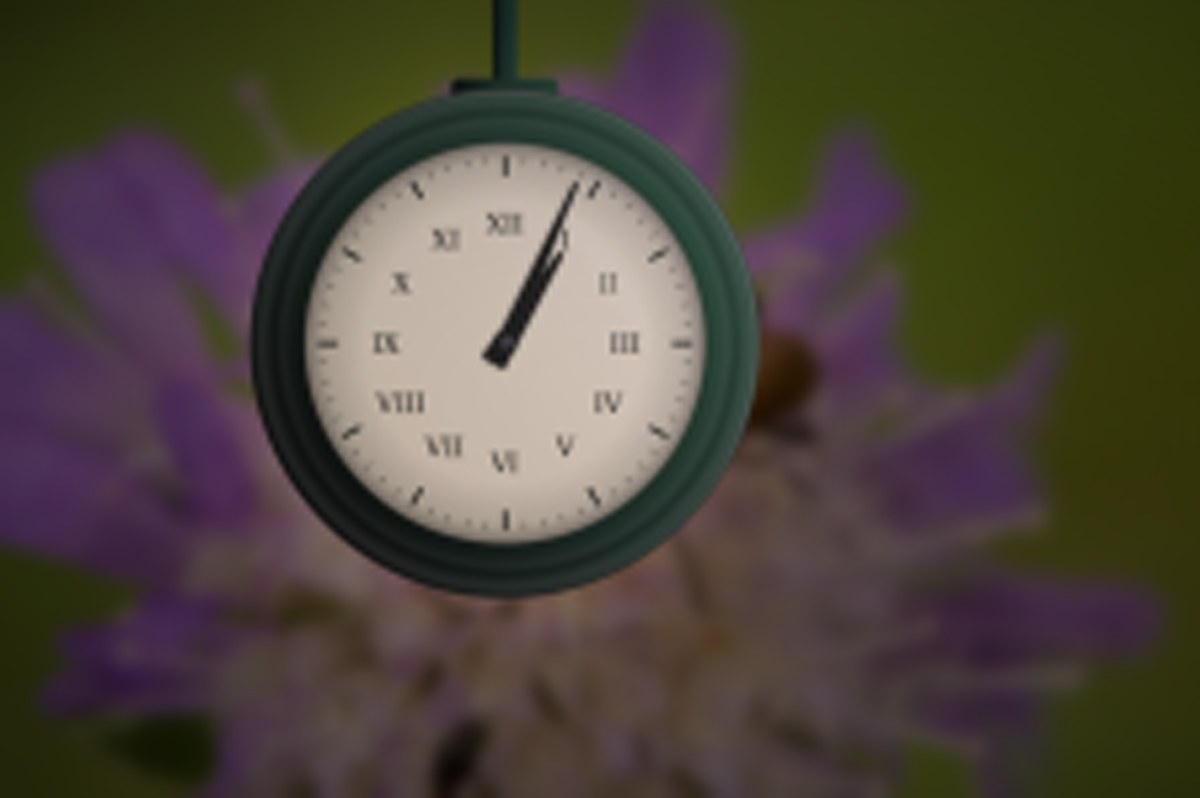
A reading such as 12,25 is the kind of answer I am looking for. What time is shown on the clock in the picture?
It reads 1,04
